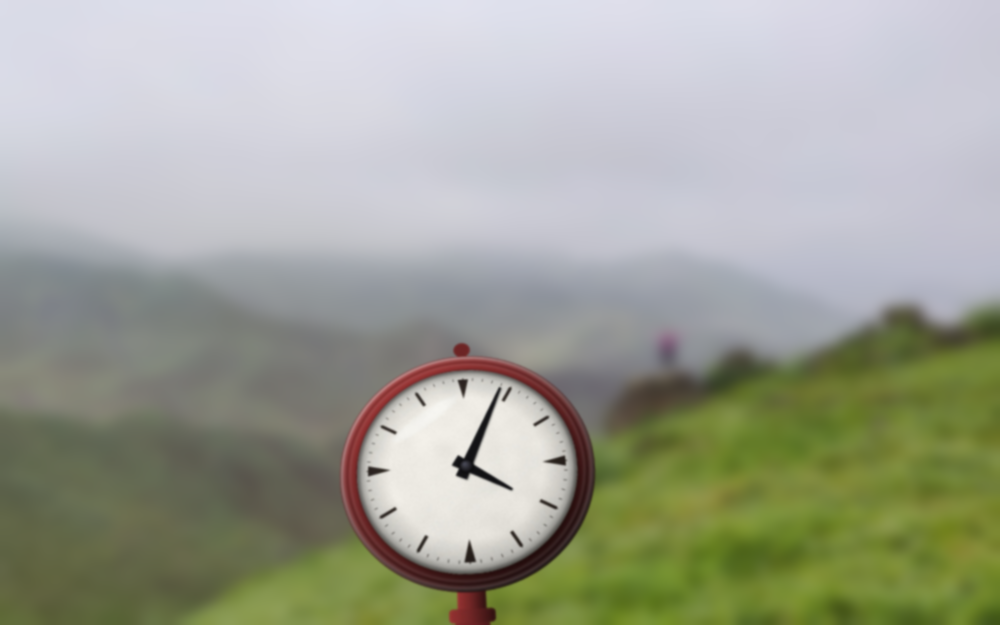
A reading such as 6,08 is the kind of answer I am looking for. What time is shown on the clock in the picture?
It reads 4,04
